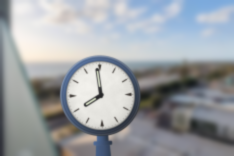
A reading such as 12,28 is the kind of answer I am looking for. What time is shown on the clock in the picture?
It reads 7,59
